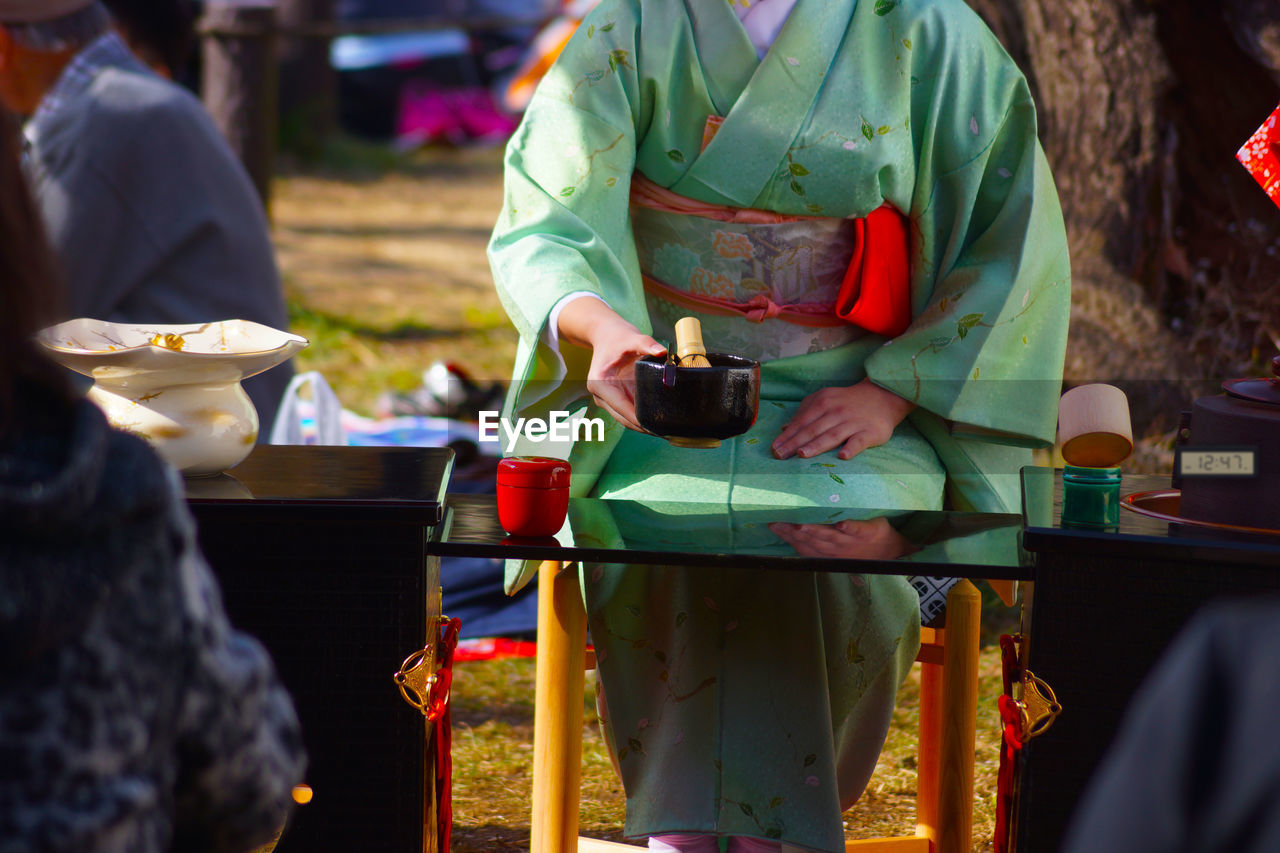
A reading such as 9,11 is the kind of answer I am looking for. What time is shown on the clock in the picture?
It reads 12,47
